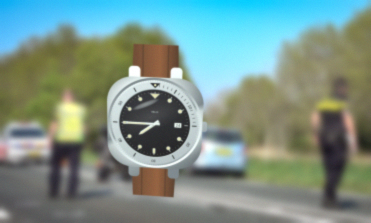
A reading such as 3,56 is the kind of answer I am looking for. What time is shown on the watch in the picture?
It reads 7,45
